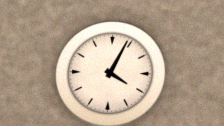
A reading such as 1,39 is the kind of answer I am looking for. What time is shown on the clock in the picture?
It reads 4,04
